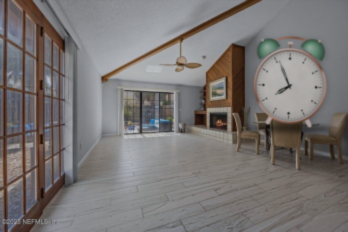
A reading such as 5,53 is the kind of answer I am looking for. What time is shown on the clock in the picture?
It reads 7,56
